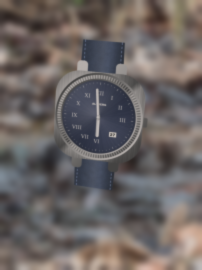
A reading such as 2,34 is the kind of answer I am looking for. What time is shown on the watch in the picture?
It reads 5,59
